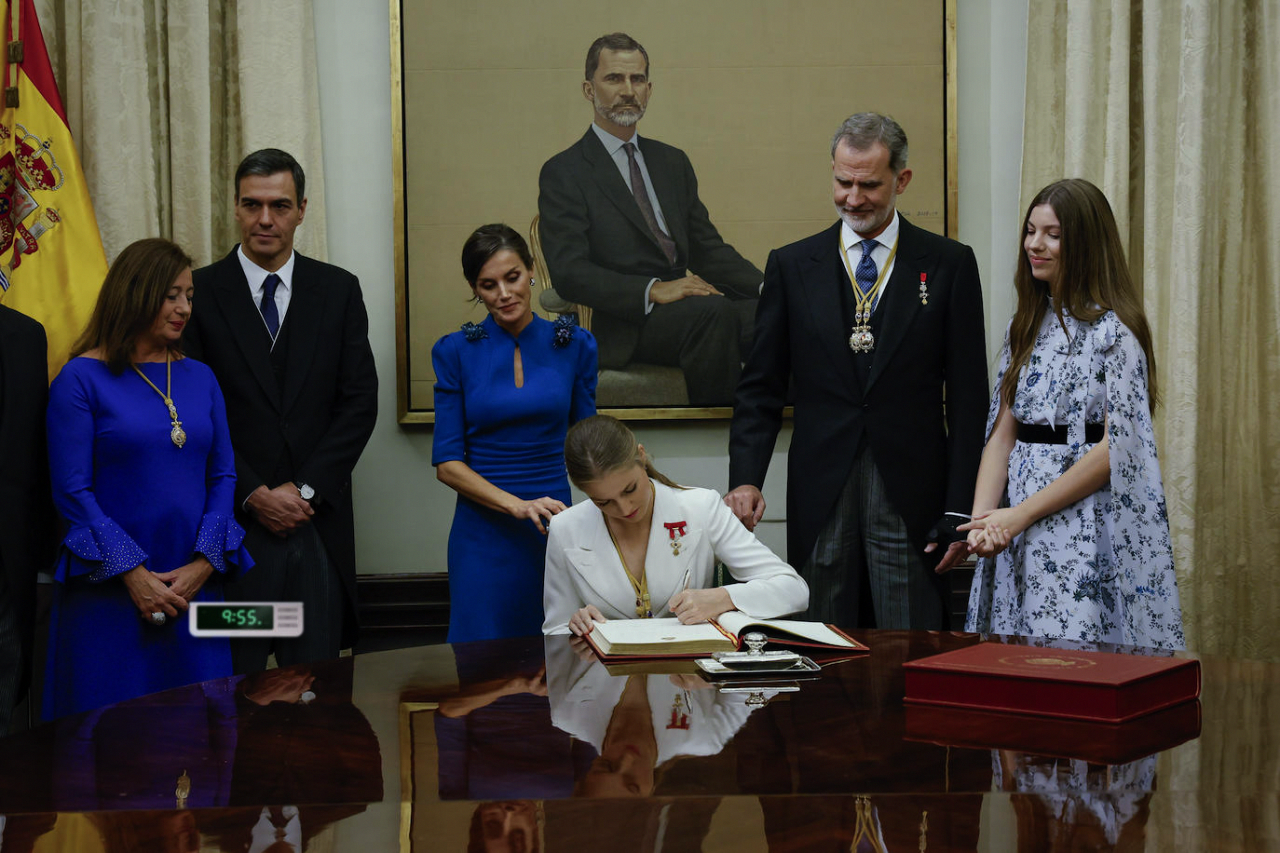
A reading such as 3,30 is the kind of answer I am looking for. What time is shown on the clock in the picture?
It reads 9,55
